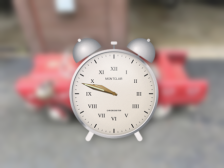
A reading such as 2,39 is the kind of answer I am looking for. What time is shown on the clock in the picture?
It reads 9,48
